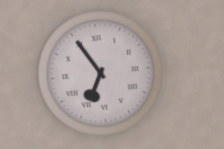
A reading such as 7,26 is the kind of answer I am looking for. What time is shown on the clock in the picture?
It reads 6,55
